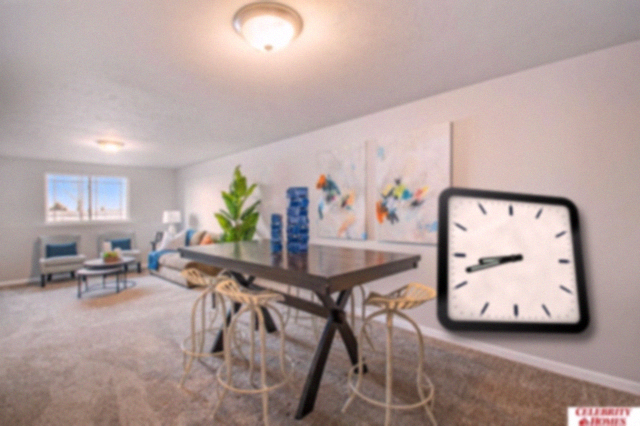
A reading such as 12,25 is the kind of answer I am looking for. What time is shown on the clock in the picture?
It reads 8,42
